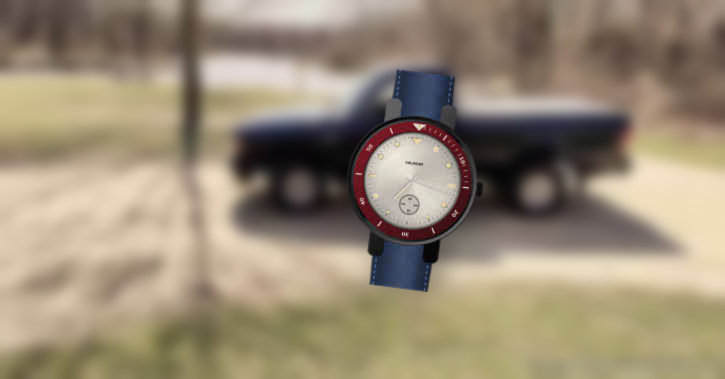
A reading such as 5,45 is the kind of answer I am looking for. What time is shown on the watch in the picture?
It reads 7,17
